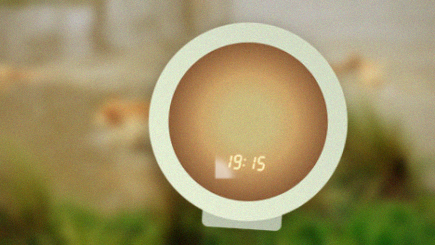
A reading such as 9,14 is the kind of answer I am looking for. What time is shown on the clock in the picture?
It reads 19,15
